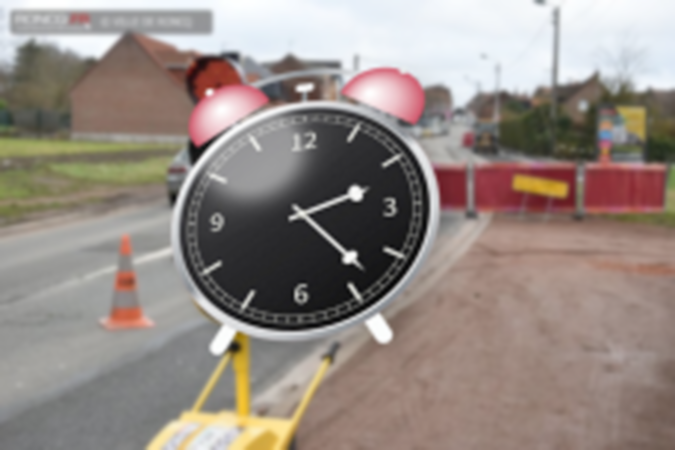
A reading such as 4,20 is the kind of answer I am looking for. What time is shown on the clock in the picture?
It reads 2,23
